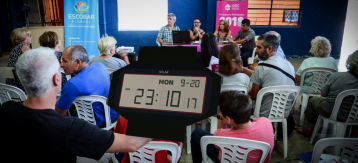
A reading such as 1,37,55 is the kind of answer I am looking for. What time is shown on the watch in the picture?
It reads 23,10,17
